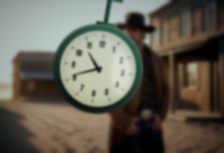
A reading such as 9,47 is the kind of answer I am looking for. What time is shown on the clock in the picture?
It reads 10,41
